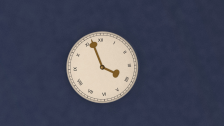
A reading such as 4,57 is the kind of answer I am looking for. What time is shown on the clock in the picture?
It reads 3,57
